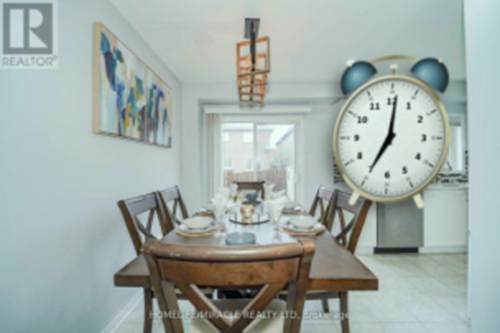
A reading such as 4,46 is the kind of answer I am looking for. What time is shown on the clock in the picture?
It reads 7,01
